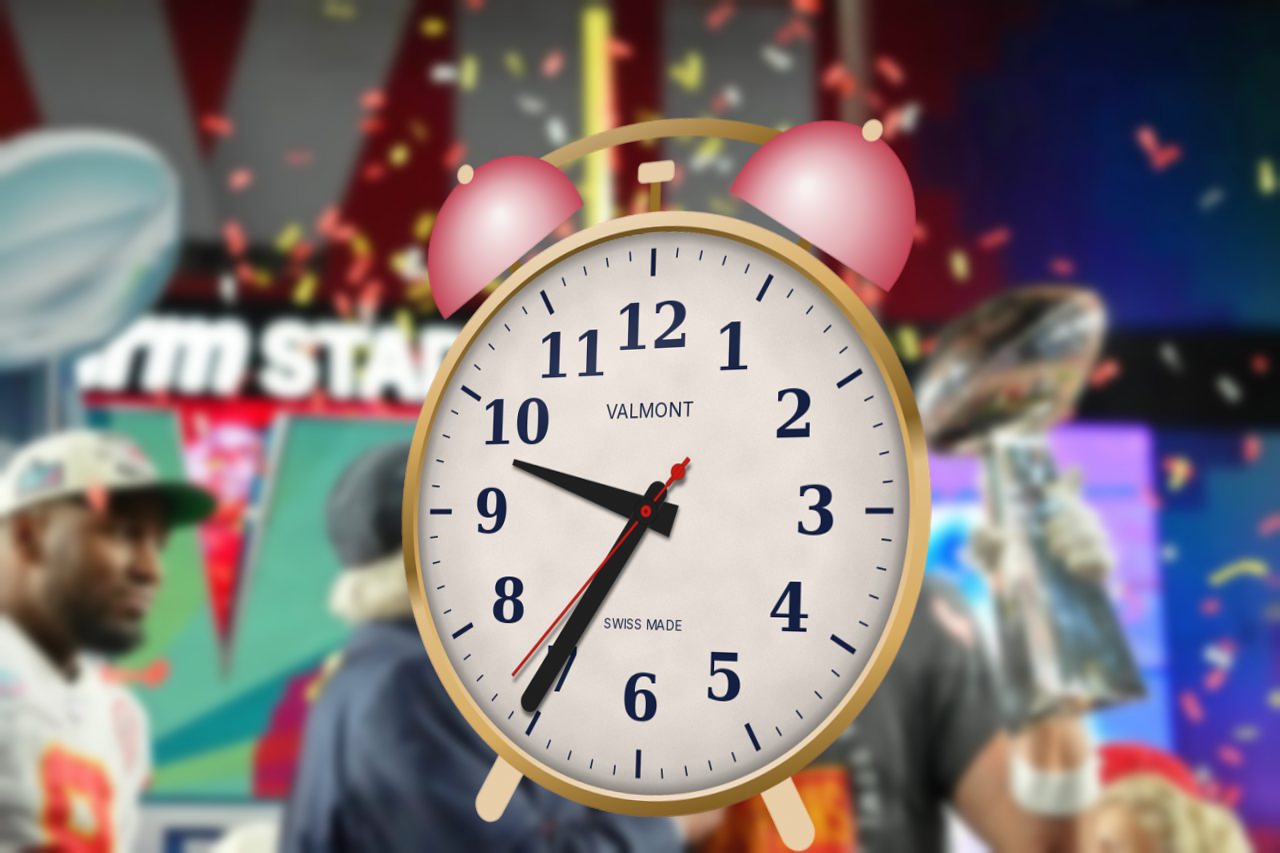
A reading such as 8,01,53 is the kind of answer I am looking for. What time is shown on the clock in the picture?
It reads 9,35,37
